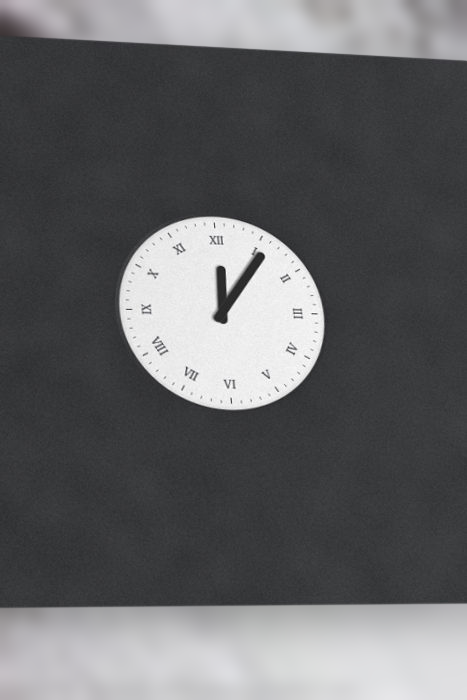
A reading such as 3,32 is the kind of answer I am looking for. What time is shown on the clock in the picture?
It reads 12,06
